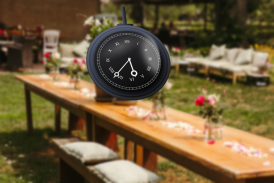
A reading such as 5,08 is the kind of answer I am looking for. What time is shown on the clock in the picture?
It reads 5,37
